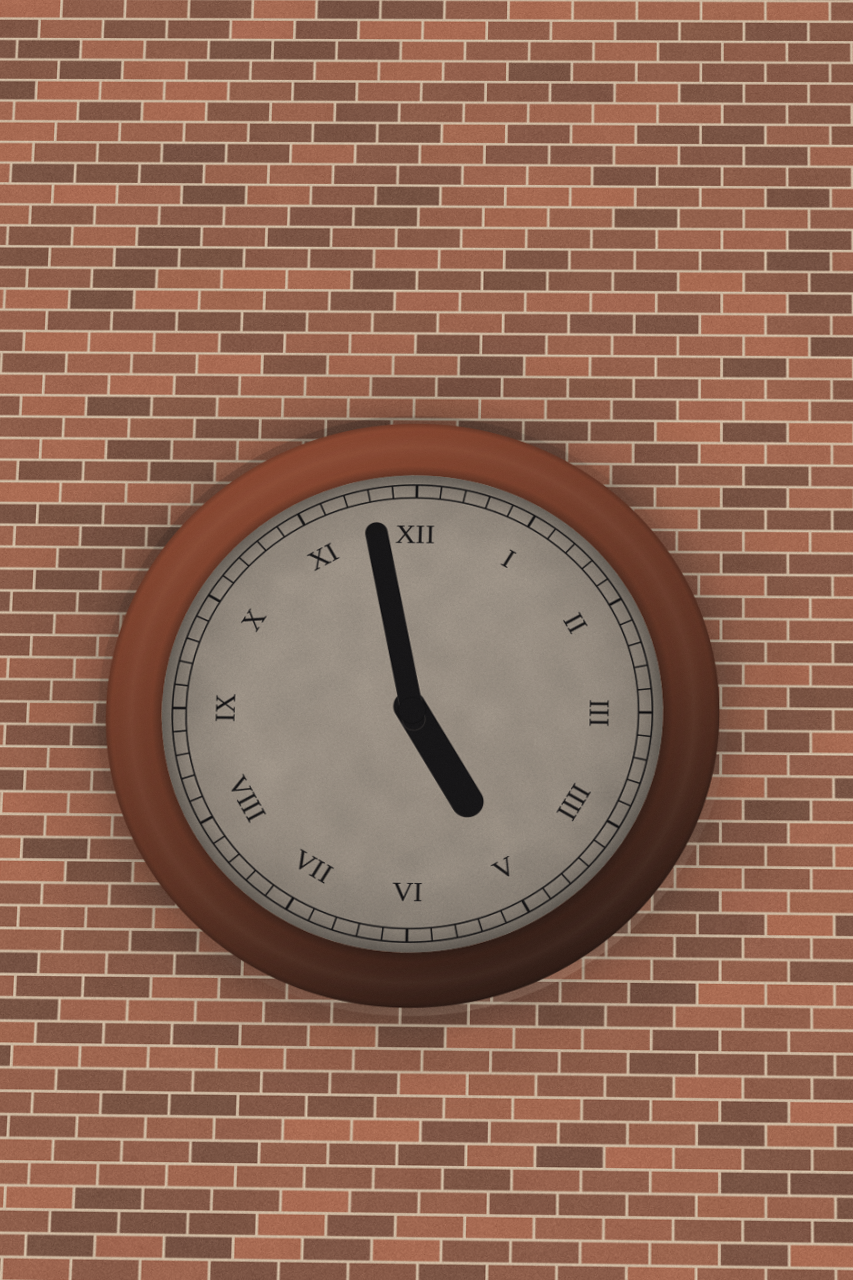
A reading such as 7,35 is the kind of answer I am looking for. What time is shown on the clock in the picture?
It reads 4,58
